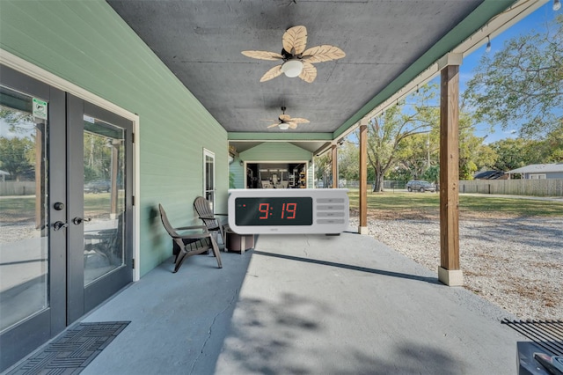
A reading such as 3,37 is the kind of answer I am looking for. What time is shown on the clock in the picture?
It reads 9,19
